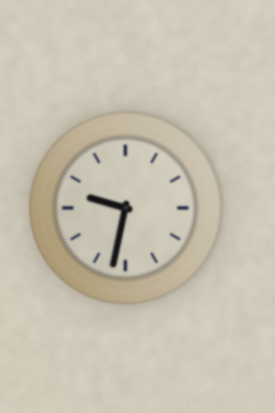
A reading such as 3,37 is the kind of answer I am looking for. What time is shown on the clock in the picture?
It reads 9,32
